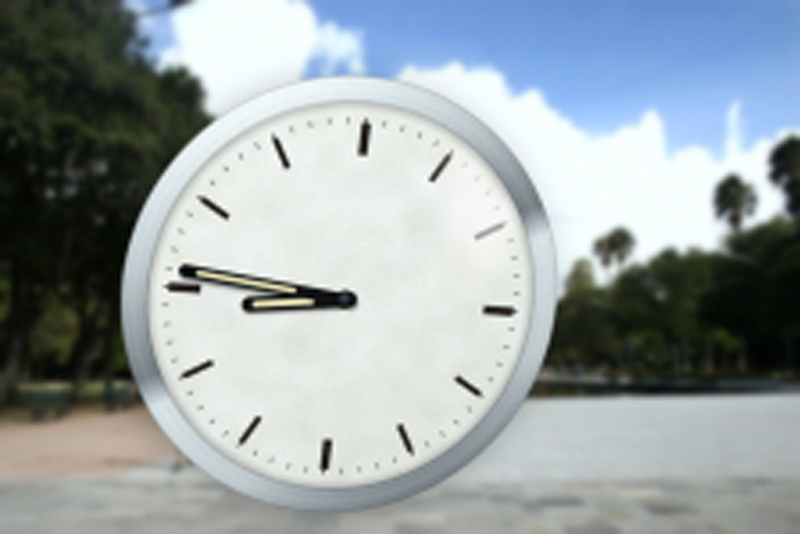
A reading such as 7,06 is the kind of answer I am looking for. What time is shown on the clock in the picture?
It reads 8,46
